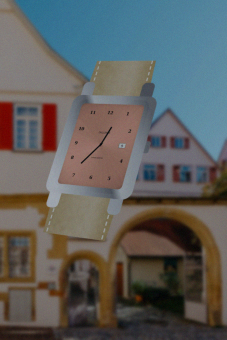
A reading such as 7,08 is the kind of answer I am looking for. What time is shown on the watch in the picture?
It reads 12,36
